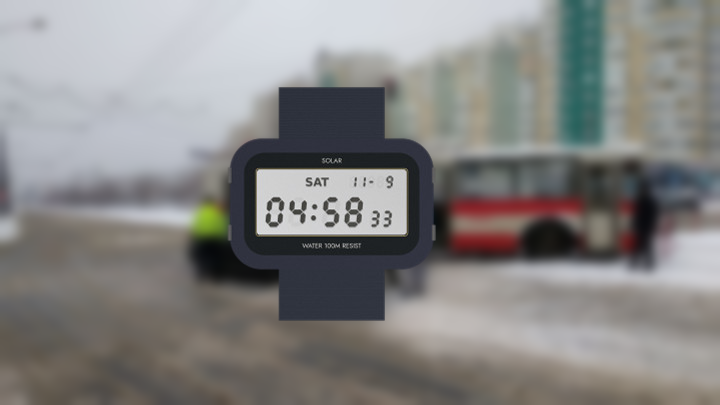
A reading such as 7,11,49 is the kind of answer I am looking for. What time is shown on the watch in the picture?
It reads 4,58,33
